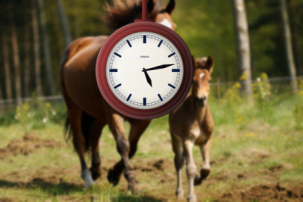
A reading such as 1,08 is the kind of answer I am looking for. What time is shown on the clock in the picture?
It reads 5,13
